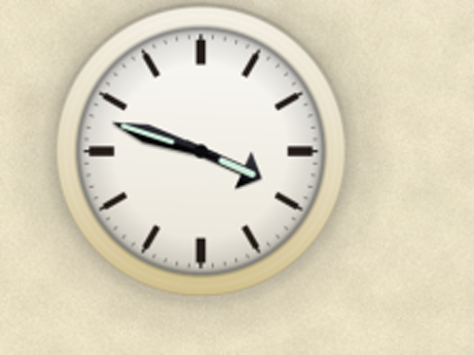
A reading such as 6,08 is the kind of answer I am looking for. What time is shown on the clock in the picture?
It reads 3,48
